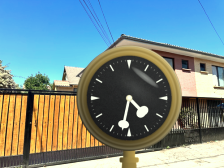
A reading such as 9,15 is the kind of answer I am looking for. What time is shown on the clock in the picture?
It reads 4,32
